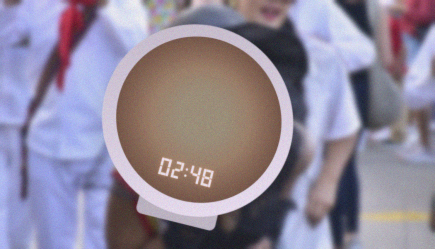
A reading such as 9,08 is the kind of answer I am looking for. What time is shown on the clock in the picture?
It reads 2,48
